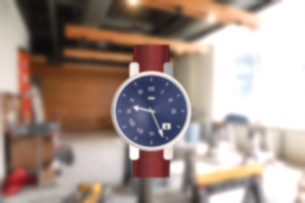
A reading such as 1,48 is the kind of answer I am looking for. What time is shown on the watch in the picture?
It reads 9,26
